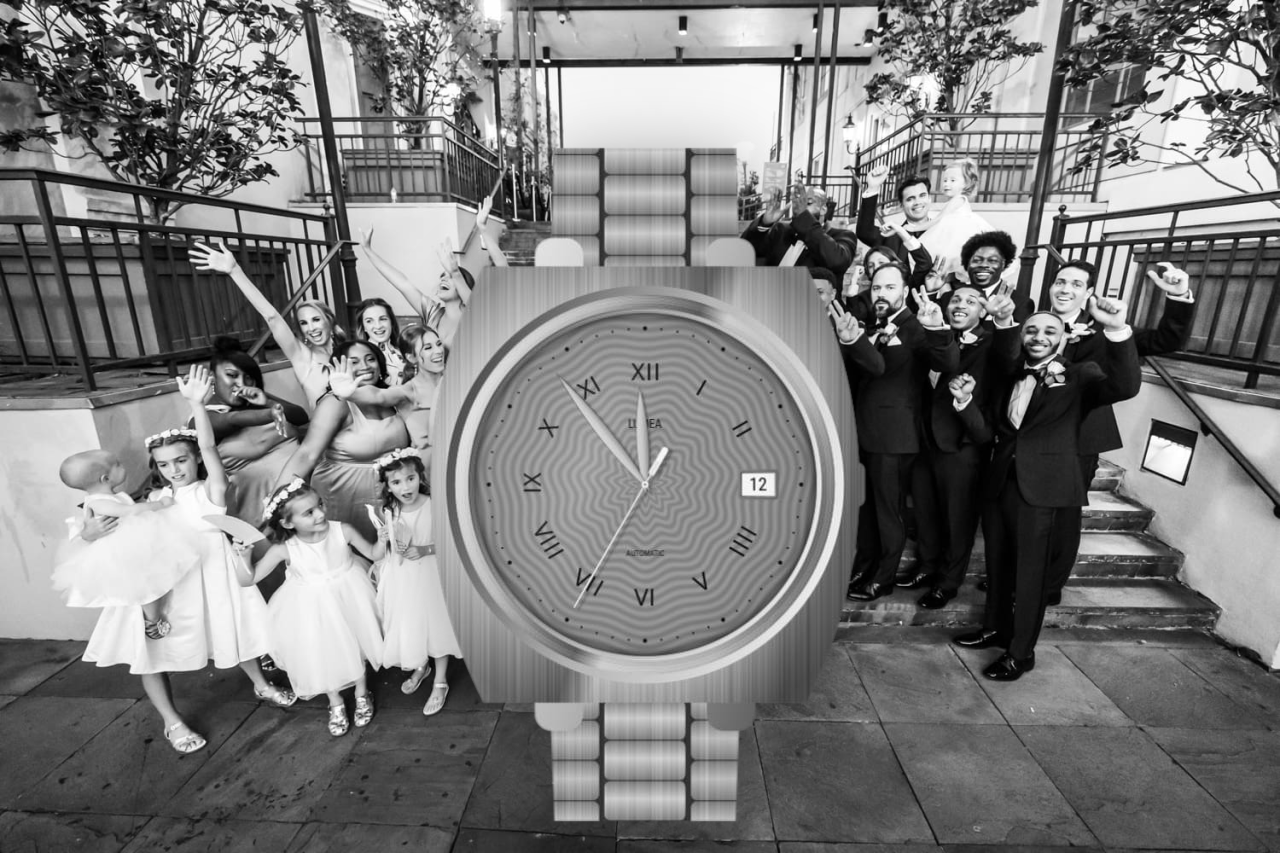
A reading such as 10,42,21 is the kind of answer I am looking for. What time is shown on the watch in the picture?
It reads 11,53,35
